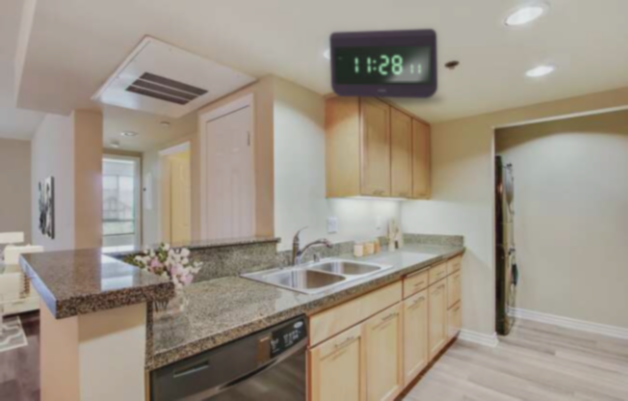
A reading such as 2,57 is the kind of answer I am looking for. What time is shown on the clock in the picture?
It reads 11,28
